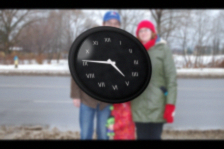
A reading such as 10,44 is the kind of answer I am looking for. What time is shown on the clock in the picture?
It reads 4,46
